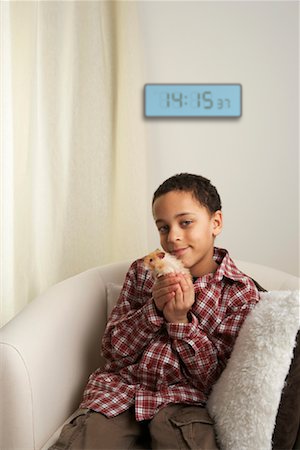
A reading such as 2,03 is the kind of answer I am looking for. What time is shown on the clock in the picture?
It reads 14,15
